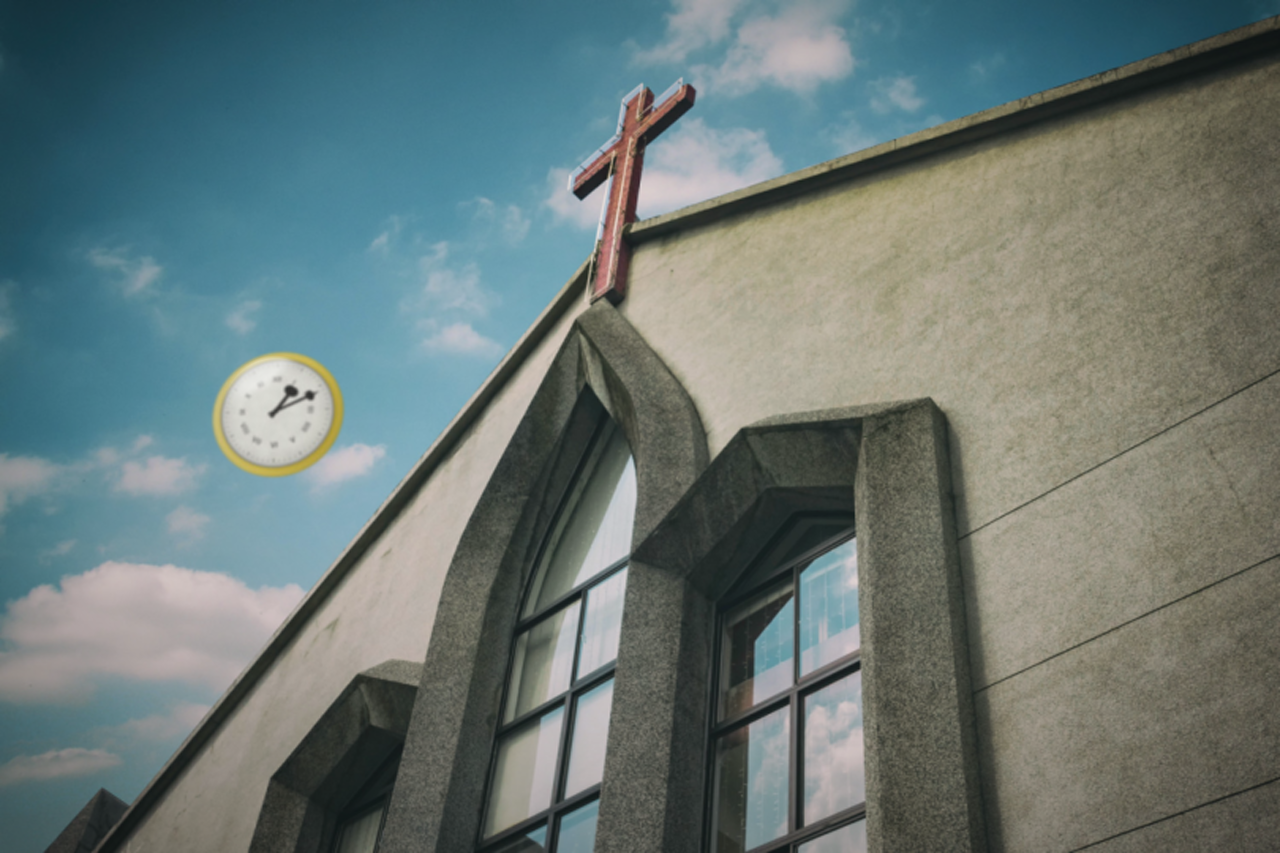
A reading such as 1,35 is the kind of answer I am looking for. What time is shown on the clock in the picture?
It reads 1,11
